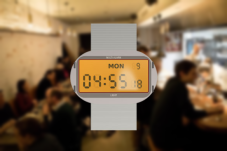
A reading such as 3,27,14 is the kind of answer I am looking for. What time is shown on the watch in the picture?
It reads 4,55,18
